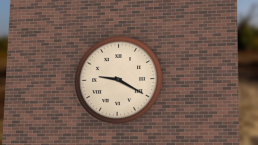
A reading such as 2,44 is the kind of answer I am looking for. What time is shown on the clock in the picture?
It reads 9,20
